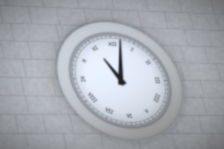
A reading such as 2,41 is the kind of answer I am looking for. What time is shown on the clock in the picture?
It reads 11,02
